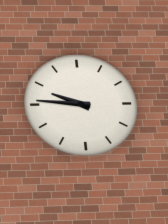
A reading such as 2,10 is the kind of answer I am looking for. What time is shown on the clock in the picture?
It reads 9,46
